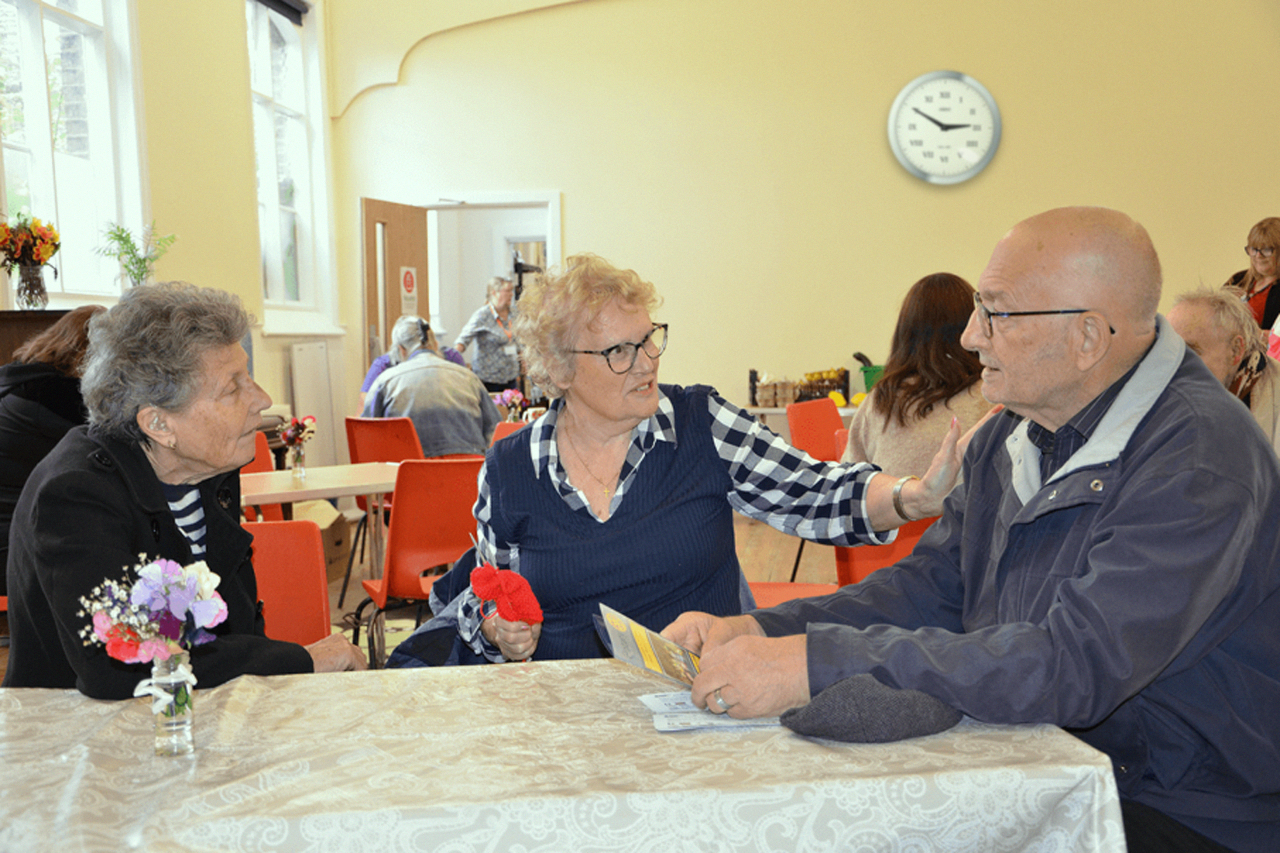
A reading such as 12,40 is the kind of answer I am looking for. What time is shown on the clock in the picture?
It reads 2,50
